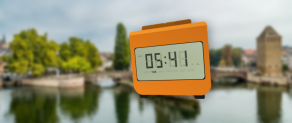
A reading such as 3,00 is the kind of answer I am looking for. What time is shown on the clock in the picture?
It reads 5,41
